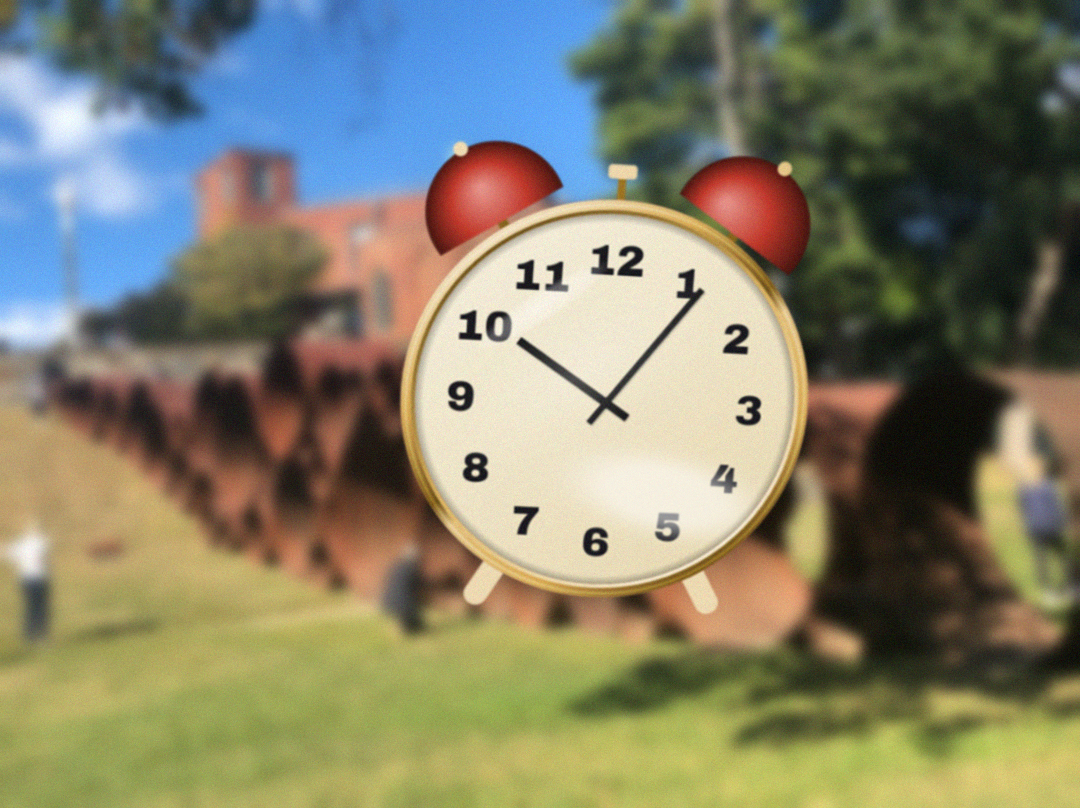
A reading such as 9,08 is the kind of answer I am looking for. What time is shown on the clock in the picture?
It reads 10,06
